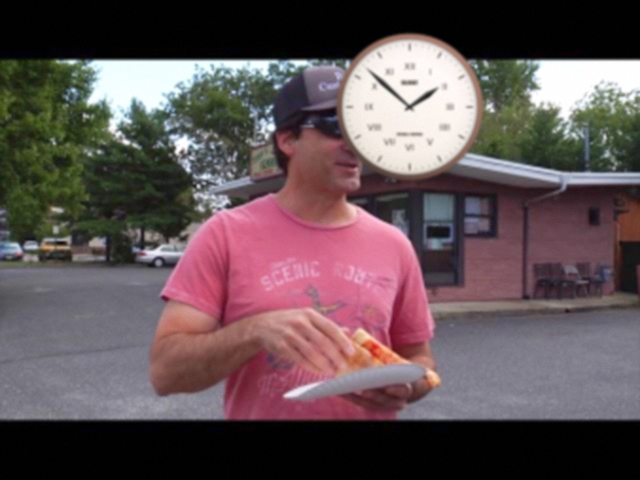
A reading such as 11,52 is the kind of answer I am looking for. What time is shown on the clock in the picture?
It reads 1,52
